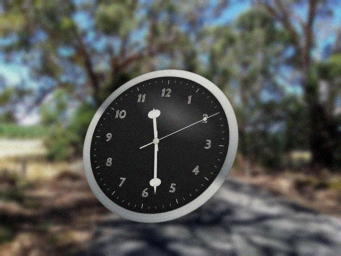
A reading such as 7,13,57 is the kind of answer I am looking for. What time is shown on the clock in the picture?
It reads 11,28,10
